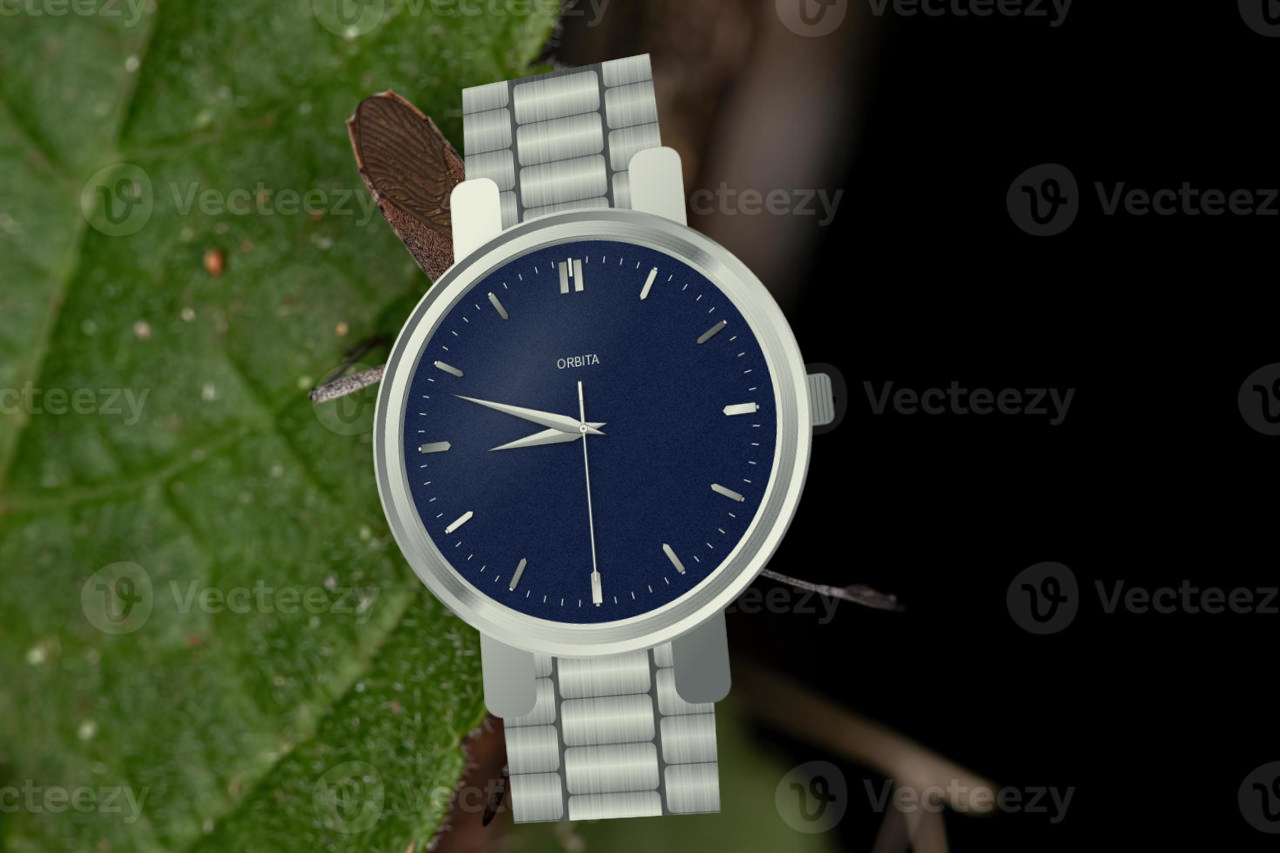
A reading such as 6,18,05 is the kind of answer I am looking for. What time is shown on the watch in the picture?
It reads 8,48,30
